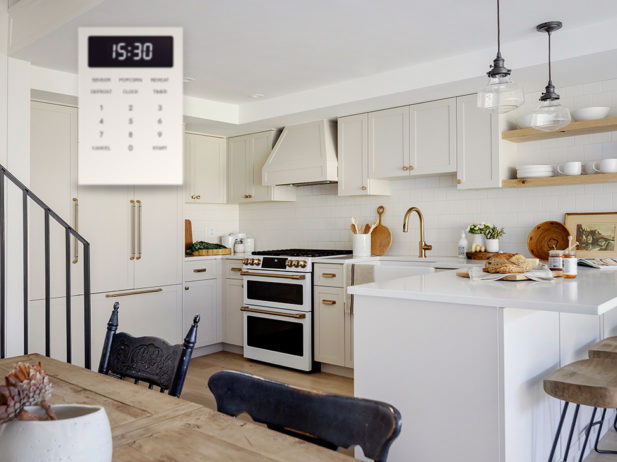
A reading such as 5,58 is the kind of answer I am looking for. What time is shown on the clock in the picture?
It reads 15,30
